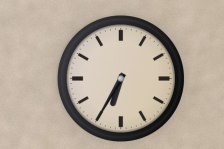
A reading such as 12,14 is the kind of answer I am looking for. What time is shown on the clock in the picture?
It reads 6,35
